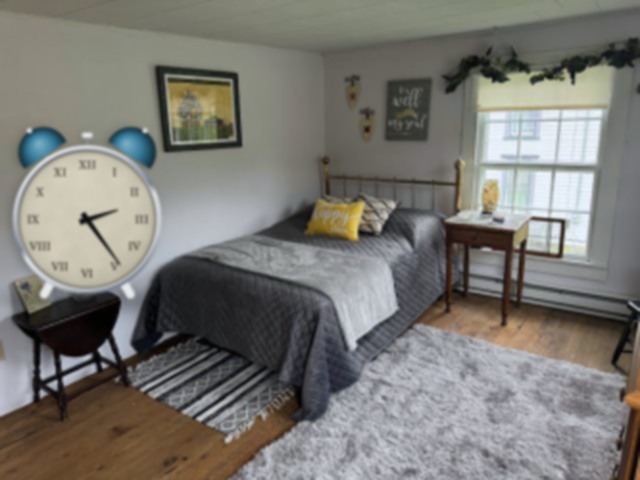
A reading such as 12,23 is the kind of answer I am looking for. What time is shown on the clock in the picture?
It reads 2,24
